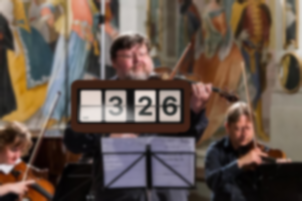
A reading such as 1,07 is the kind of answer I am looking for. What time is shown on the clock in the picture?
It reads 3,26
